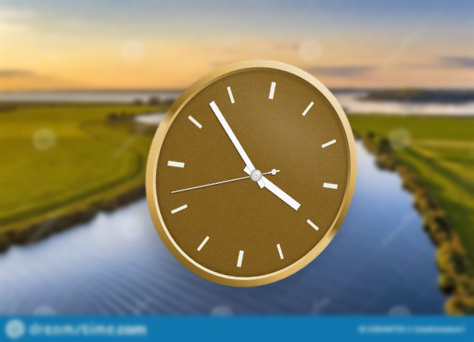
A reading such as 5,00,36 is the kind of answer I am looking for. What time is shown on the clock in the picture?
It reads 3,52,42
